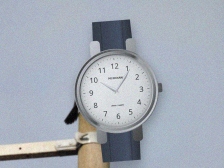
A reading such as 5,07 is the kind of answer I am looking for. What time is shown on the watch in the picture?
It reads 10,06
